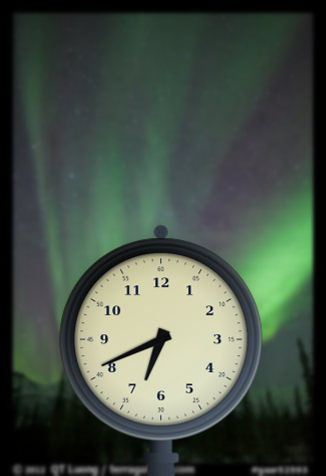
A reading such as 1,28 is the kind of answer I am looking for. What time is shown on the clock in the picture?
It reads 6,41
